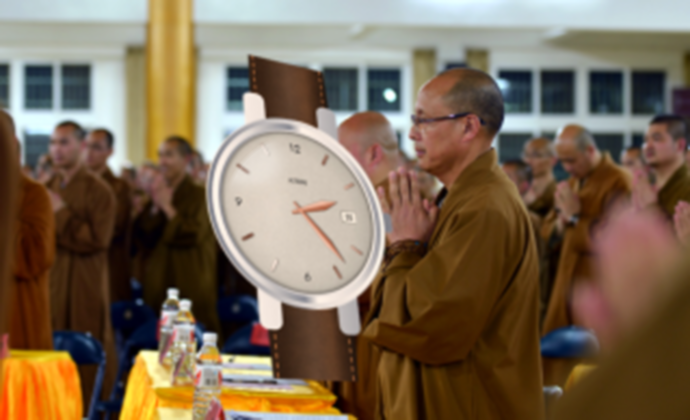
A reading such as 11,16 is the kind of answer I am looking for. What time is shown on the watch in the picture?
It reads 2,23
